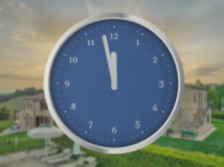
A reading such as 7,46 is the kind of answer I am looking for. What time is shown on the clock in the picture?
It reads 11,58
